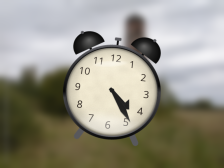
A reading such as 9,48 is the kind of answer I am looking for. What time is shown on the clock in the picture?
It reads 4,24
